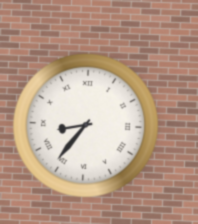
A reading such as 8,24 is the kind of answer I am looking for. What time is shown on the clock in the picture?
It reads 8,36
